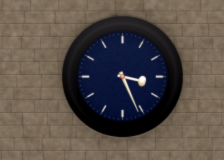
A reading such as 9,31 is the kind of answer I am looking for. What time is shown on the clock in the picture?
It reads 3,26
